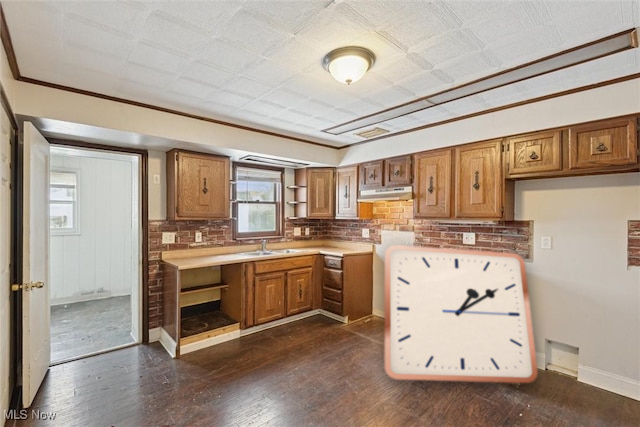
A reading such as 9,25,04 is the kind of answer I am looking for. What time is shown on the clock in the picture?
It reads 1,09,15
